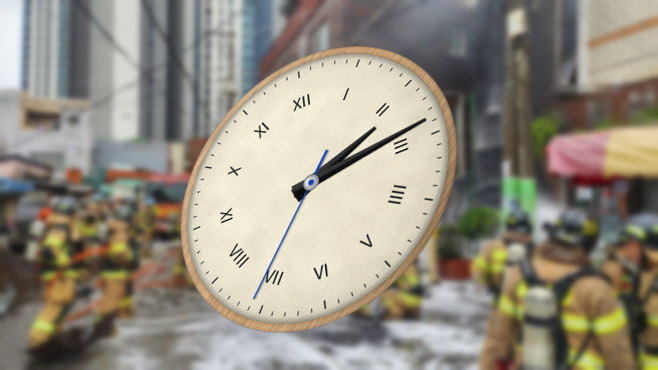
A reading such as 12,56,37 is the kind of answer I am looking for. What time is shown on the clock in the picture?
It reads 2,13,36
